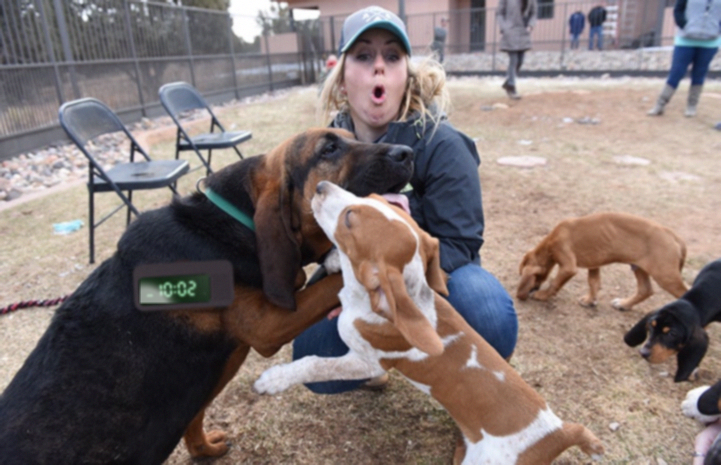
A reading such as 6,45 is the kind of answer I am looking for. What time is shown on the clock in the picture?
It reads 10,02
